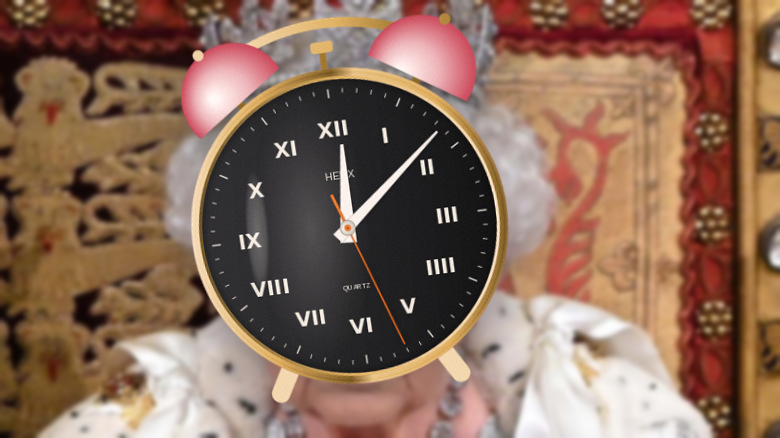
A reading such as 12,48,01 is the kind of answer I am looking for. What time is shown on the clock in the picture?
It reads 12,08,27
